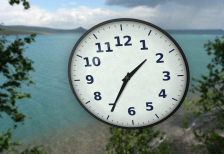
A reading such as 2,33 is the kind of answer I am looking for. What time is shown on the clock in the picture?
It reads 1,35
